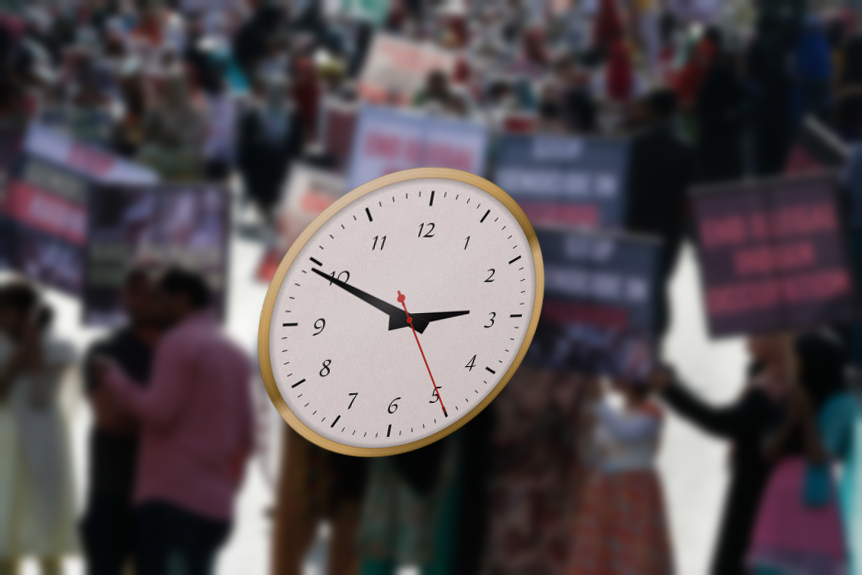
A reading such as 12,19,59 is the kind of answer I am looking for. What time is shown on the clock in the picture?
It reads 2,49,25
